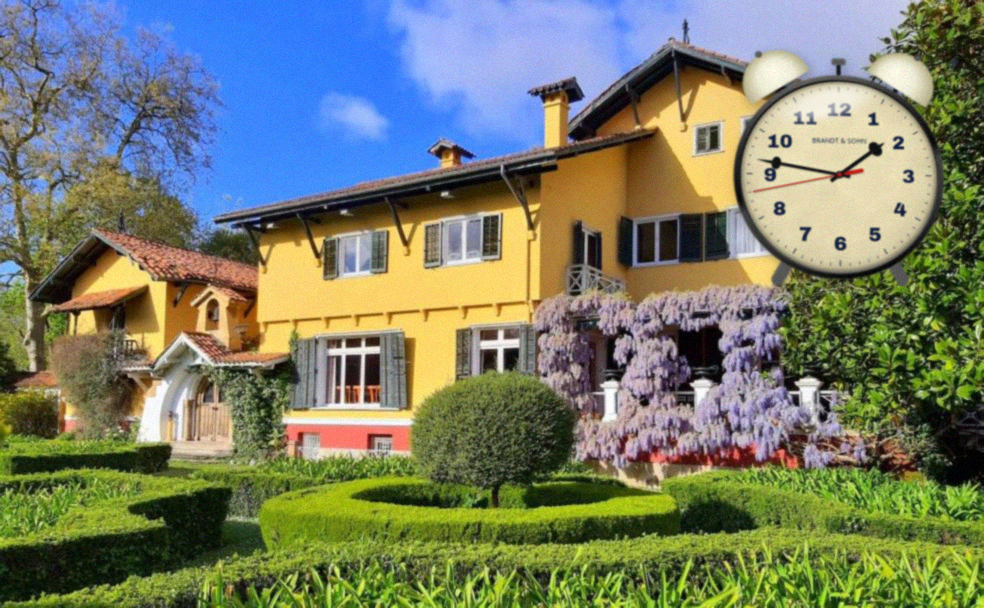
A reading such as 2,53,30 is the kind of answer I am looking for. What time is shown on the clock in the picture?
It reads 1,46,43
